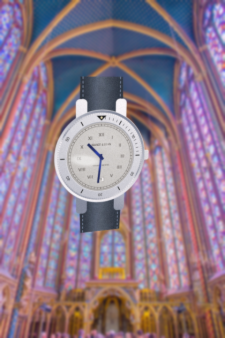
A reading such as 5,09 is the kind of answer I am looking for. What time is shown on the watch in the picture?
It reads 10,31
